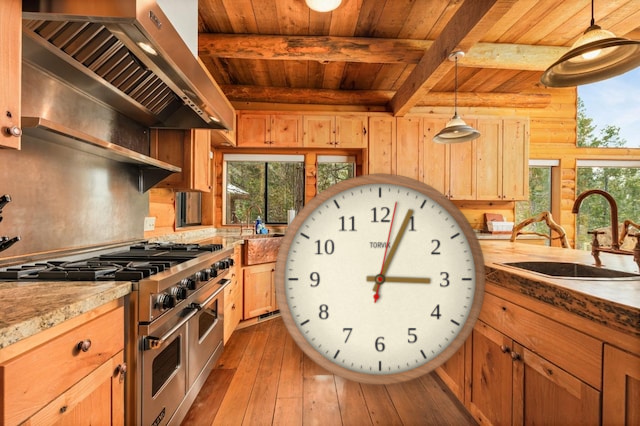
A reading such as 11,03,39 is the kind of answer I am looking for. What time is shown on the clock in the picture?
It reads 3,04,02
